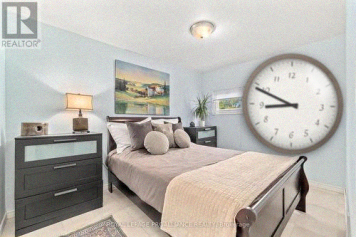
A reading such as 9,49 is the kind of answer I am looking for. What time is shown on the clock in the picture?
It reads 8,49
